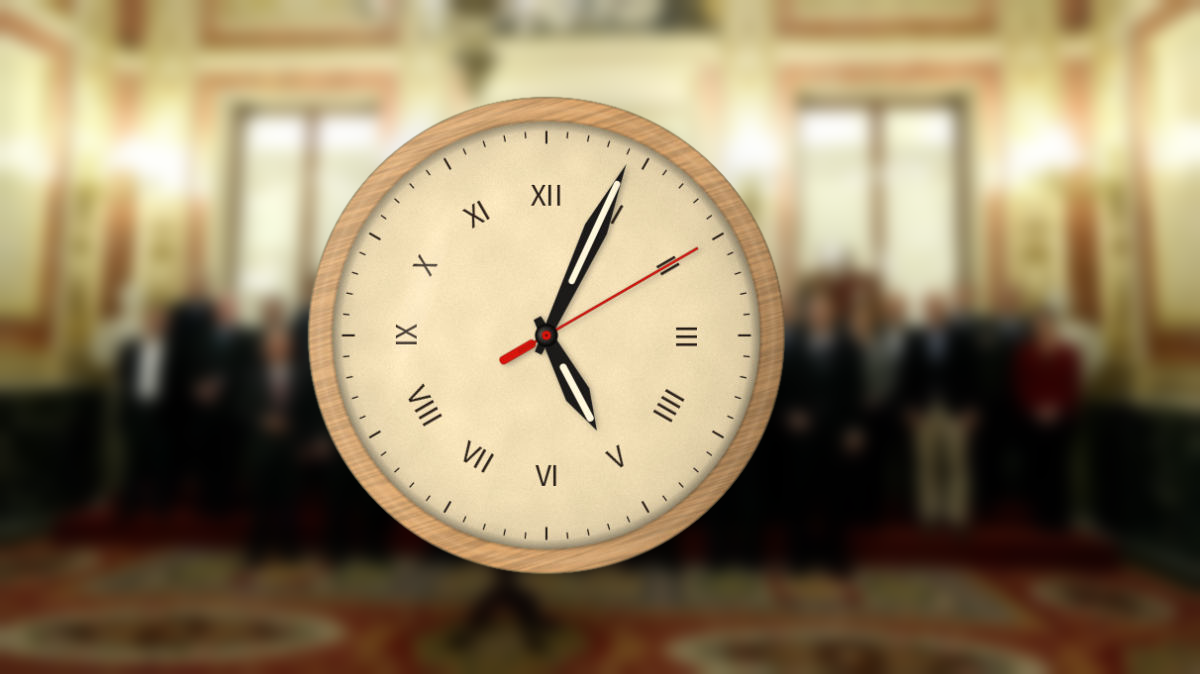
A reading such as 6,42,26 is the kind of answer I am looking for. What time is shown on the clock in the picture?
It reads 5,04,10
